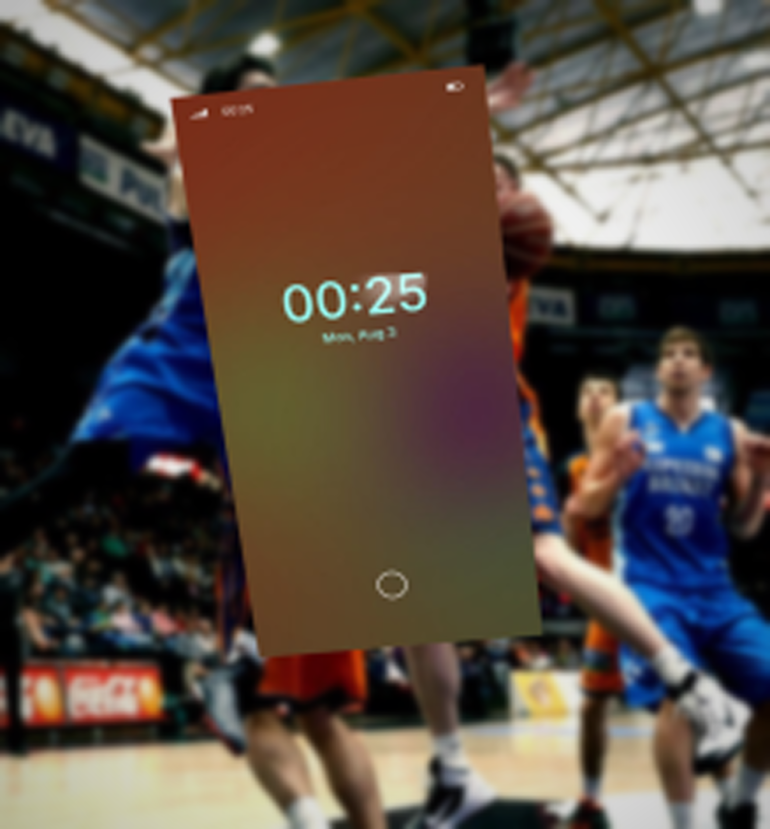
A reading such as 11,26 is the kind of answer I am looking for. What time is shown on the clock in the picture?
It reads 0,25
